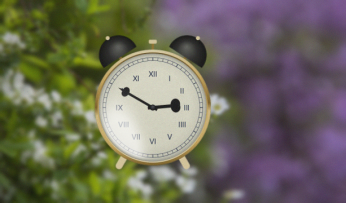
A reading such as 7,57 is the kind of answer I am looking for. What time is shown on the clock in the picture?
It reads 2,50
